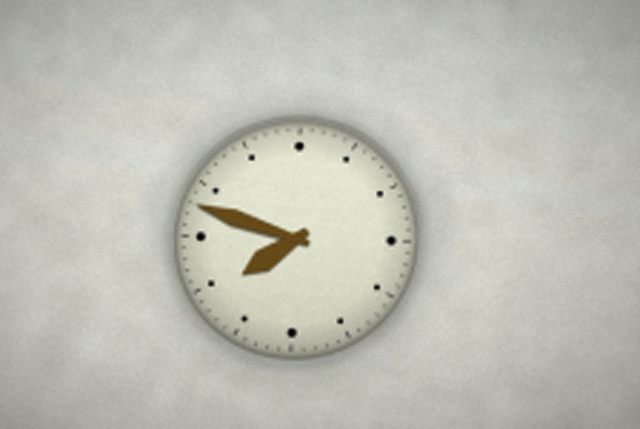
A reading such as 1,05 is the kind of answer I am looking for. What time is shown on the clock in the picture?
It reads 7,48
